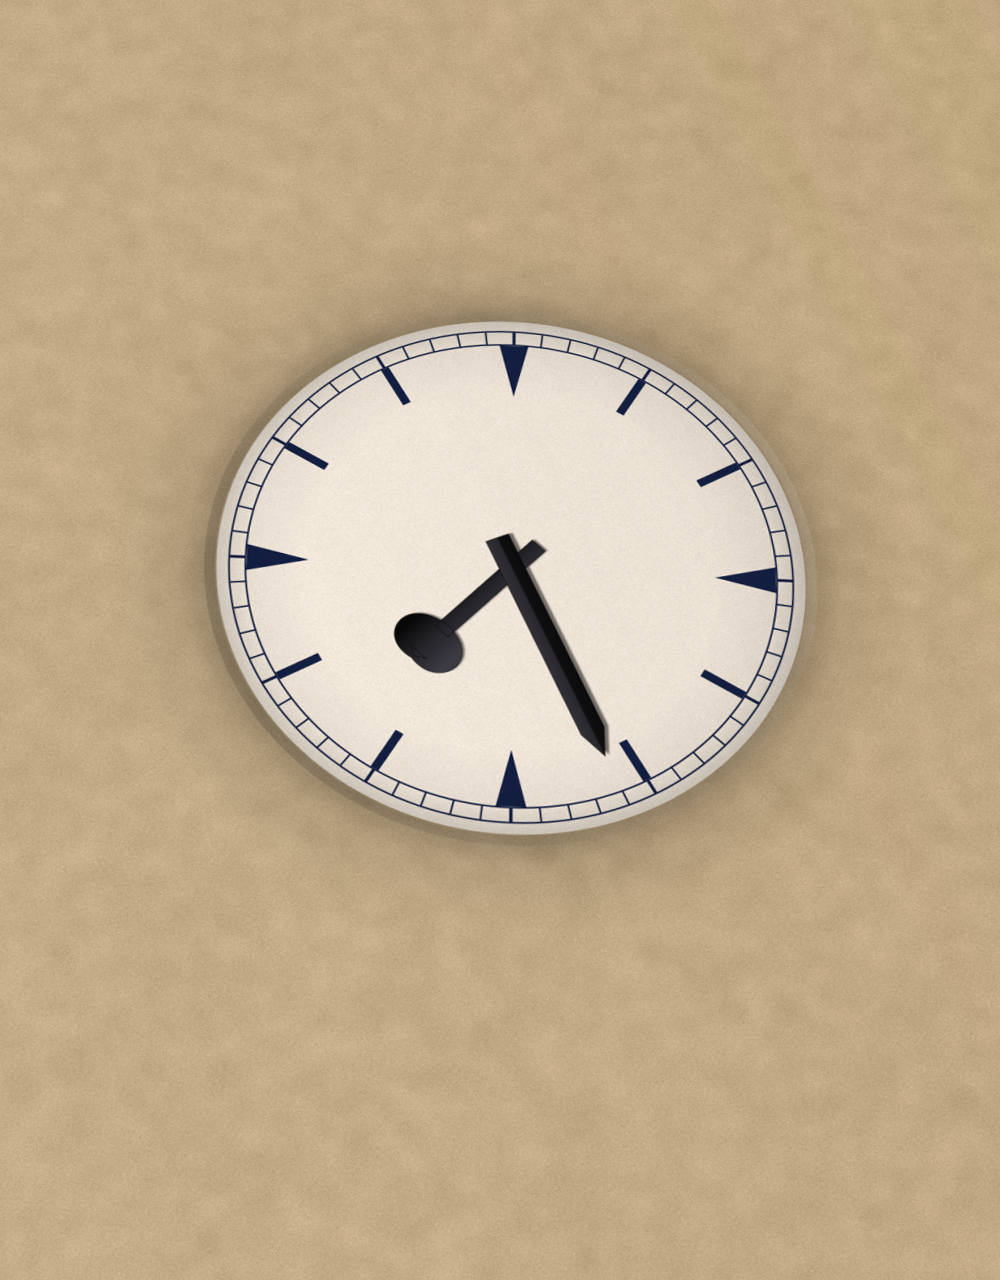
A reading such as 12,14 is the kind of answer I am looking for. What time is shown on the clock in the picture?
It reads 7,26
